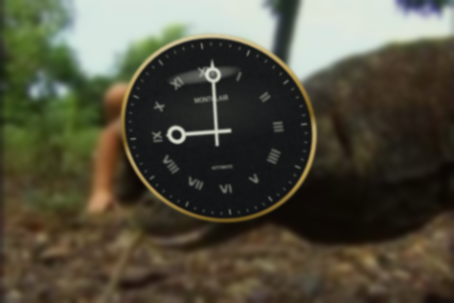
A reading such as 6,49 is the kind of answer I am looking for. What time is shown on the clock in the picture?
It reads 9,01
